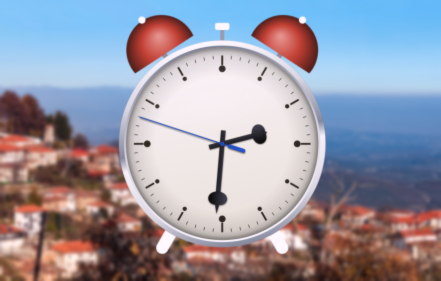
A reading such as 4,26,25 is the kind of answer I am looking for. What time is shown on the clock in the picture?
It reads 2,30,48
